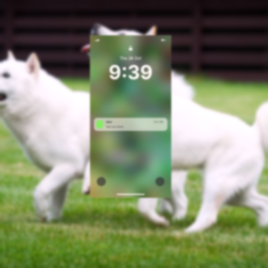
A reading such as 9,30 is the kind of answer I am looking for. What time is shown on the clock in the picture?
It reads 9,39
